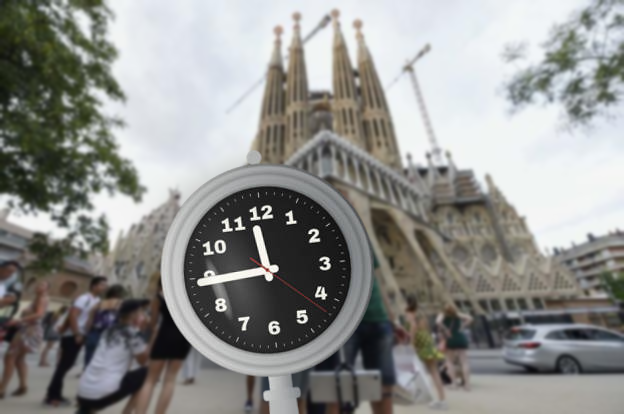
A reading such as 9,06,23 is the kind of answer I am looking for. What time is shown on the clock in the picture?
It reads 11,44,22
